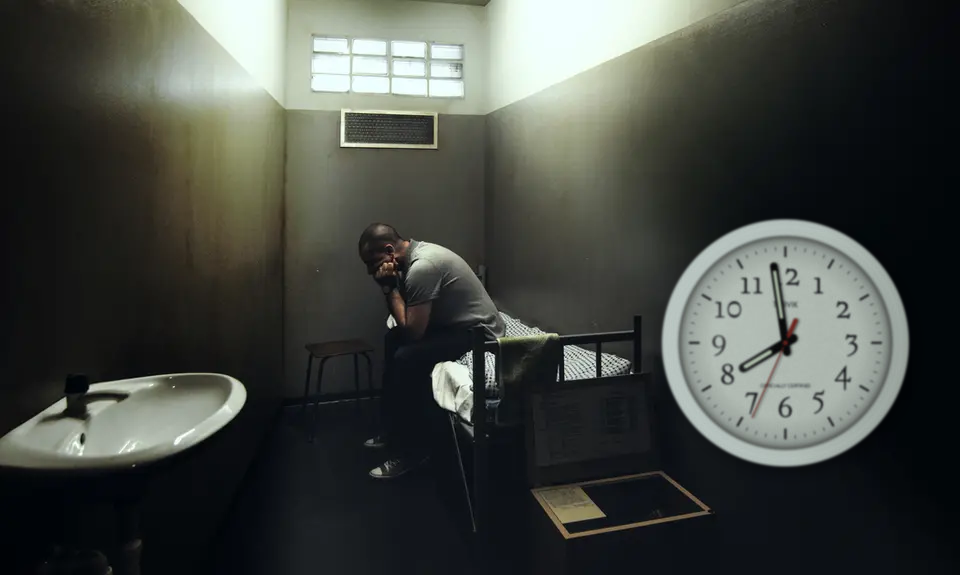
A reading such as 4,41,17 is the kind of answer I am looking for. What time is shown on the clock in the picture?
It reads 7,58,34
